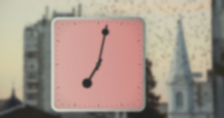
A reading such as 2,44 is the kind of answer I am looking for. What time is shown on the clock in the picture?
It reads 7,02
